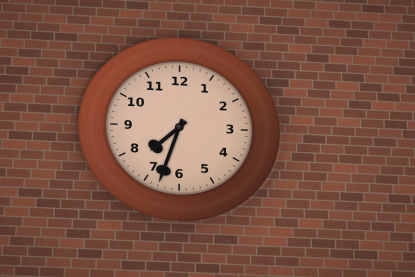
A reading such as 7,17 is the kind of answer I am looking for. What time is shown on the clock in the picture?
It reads 7,33
